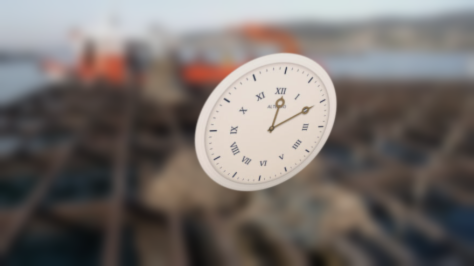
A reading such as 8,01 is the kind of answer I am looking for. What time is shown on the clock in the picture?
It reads 12,10
